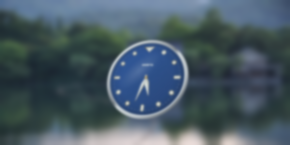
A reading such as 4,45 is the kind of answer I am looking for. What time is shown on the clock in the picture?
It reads 5,33
